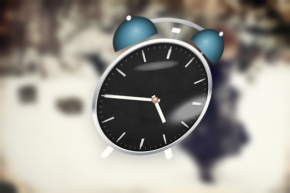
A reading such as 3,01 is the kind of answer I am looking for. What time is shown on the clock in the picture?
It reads 4,45
